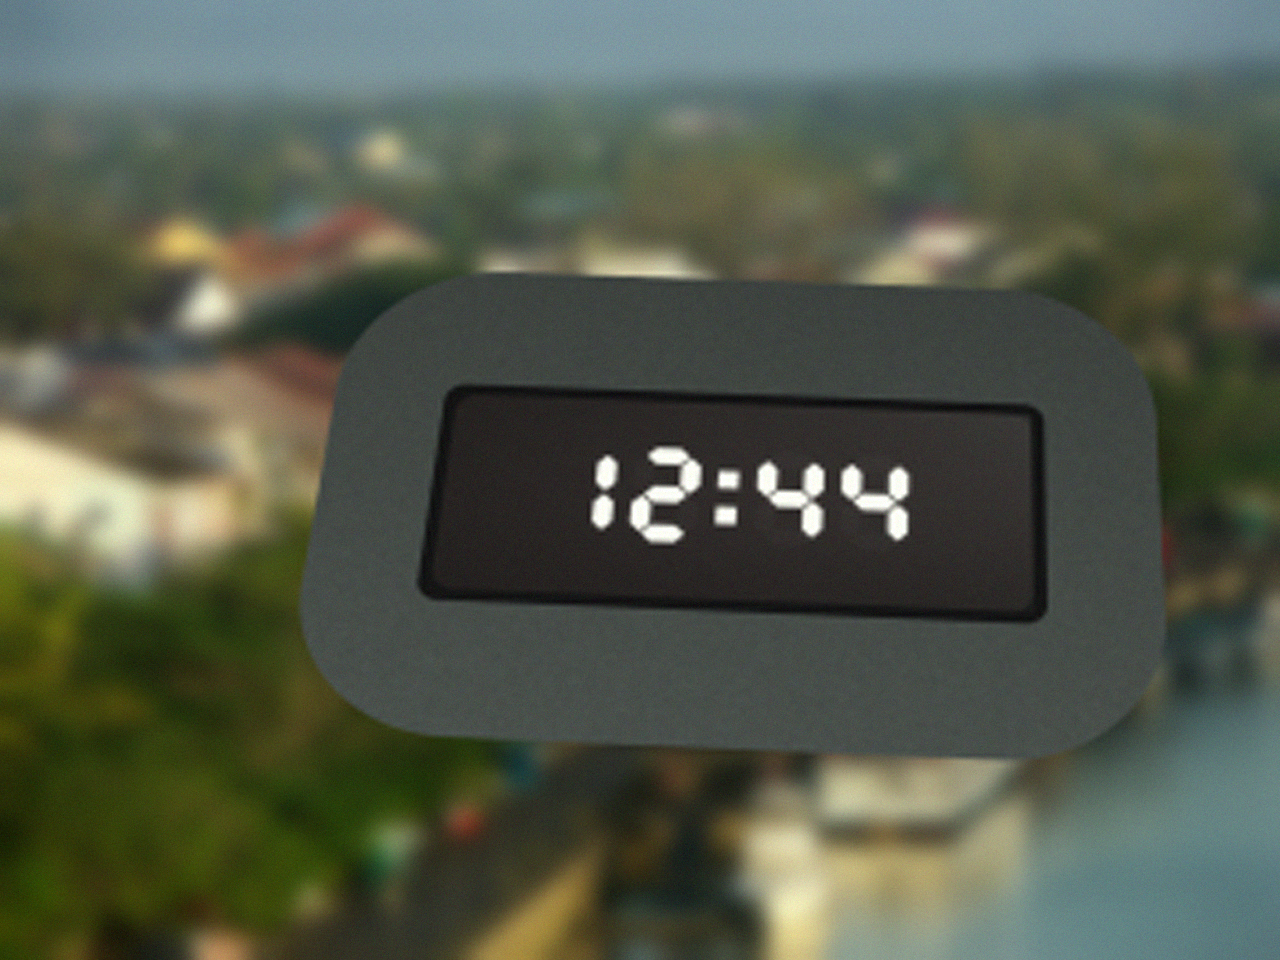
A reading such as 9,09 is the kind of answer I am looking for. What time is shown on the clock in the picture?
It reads 12,44
